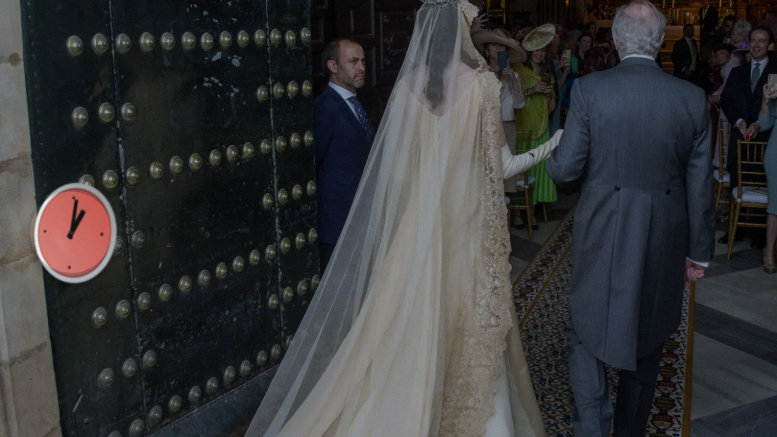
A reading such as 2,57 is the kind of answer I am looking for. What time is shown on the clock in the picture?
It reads 1,01
